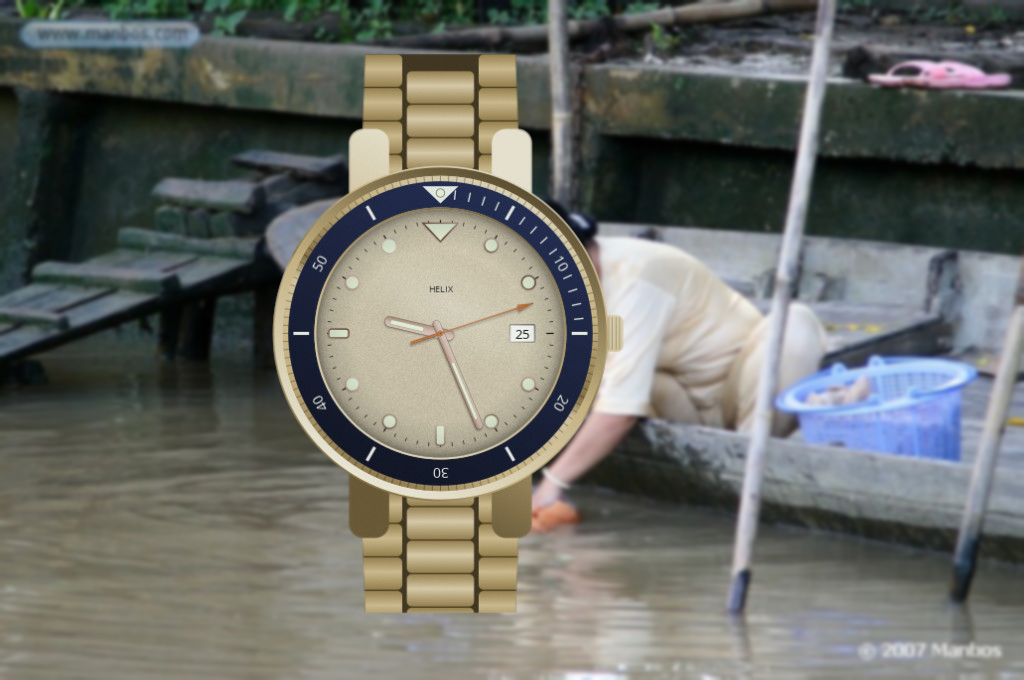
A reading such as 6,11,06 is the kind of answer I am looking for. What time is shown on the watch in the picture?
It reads 9,26,12
